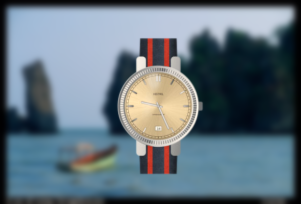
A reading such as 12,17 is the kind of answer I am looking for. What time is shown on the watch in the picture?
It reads 9,26
